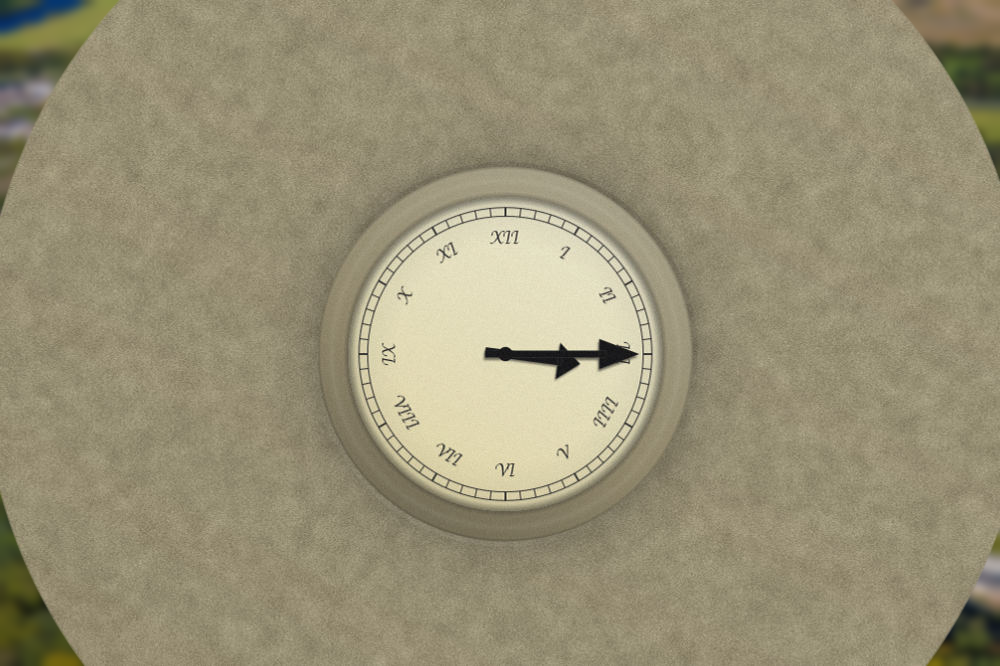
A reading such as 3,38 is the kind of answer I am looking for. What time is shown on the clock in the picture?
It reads 3,15
